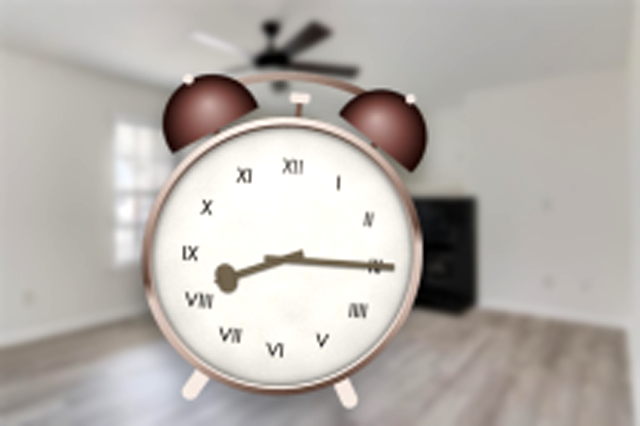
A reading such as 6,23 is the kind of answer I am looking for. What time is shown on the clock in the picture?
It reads 8,15
